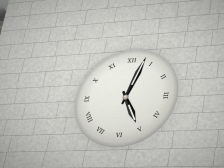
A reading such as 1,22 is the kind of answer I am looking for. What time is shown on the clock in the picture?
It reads 5,03
